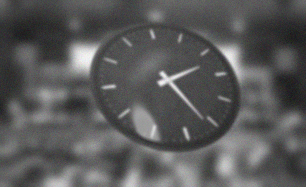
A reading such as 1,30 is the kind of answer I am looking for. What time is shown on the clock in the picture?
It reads 2,26
